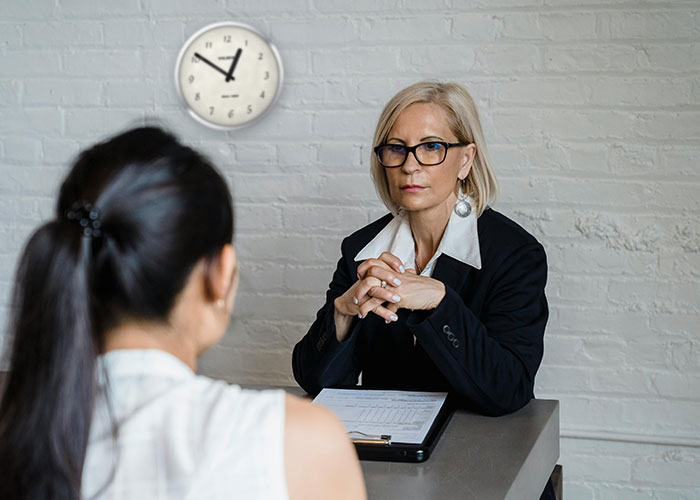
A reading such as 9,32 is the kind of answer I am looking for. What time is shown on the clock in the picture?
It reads 12,51
